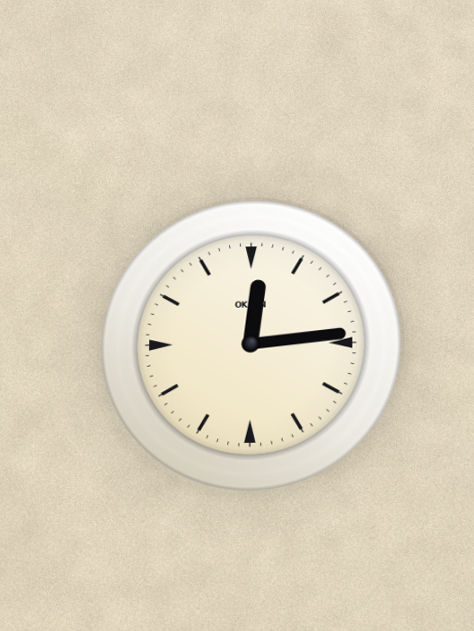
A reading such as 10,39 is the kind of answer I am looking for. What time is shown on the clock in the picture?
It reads 12,14
